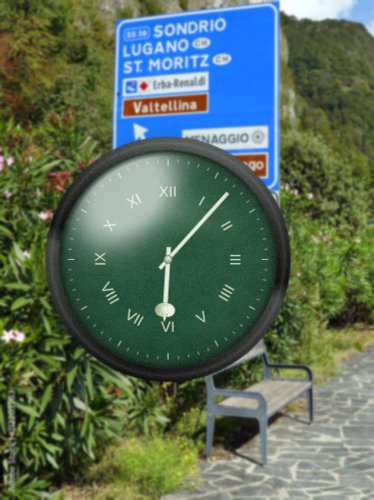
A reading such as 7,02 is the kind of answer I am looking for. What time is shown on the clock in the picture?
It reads 6,07
